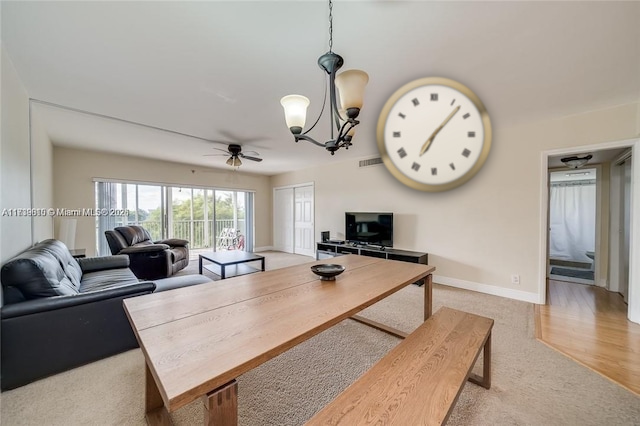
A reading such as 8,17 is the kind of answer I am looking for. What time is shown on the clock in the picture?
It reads 7,07
